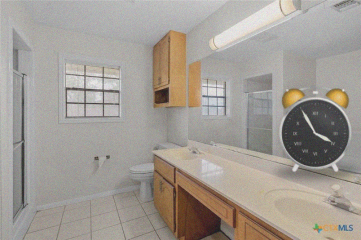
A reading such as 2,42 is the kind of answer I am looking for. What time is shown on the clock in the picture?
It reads 3,55
